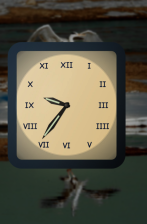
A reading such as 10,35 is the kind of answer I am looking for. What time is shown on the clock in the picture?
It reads 9,36
